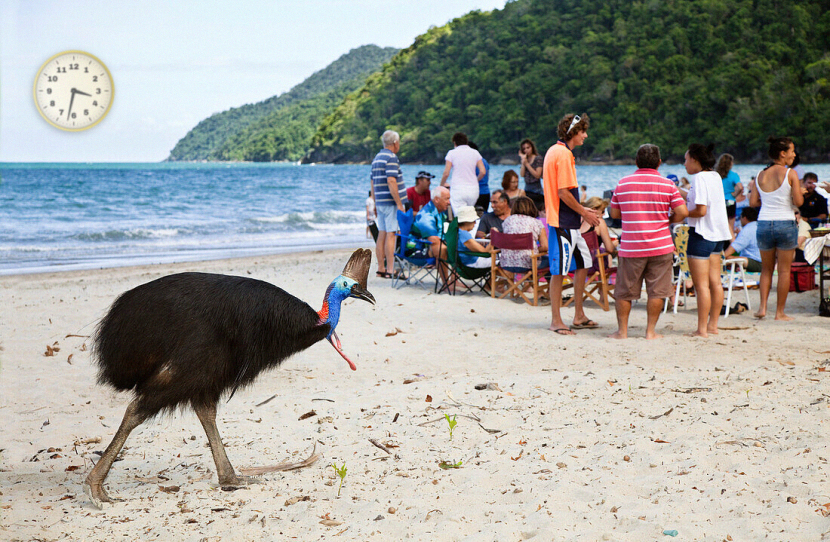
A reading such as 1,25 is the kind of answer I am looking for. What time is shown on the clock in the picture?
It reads 3,32
